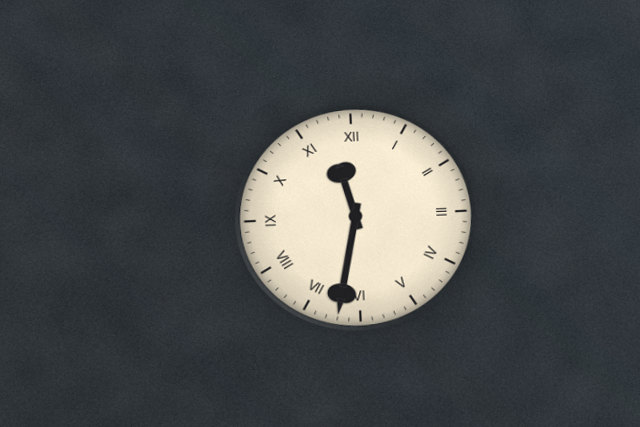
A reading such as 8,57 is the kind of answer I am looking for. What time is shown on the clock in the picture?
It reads 11,32
